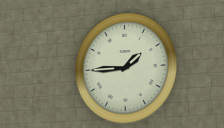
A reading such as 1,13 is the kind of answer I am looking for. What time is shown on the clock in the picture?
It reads 1,45
